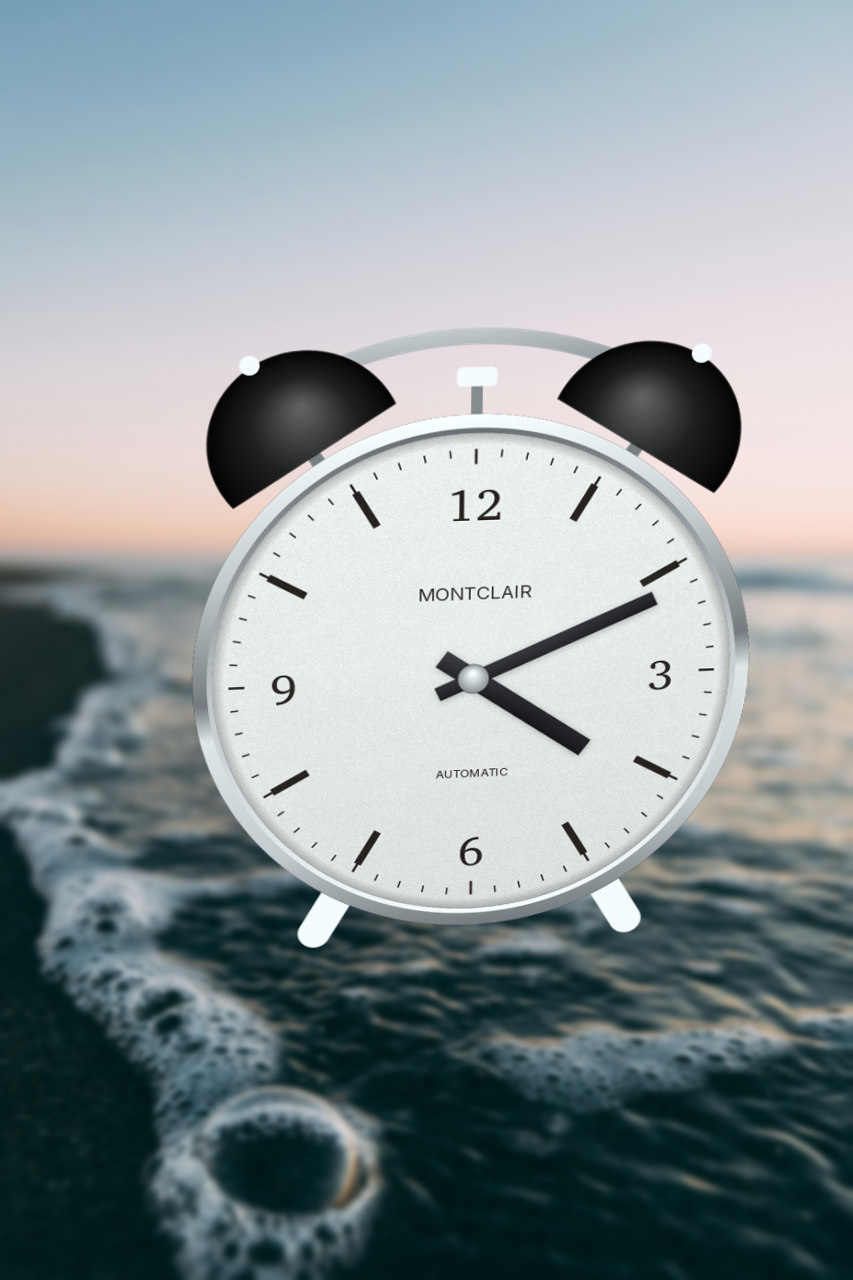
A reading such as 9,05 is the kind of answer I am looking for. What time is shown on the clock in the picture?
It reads 4,11
